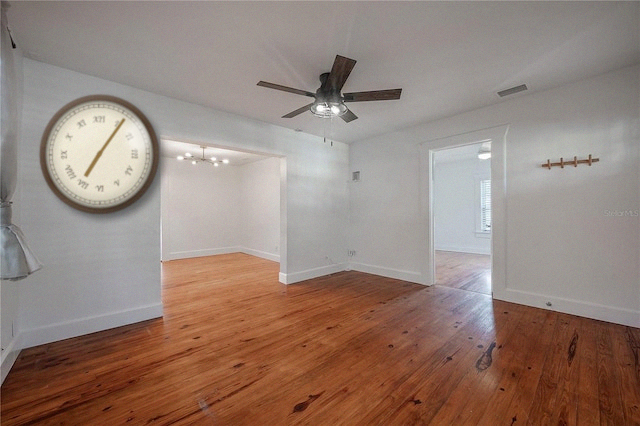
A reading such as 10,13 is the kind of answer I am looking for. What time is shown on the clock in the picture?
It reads 7,06
